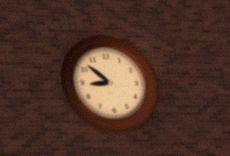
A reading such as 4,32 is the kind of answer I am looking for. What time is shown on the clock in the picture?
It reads 8,52
